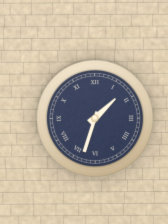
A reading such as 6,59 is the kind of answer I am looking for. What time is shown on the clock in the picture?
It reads 1,33
